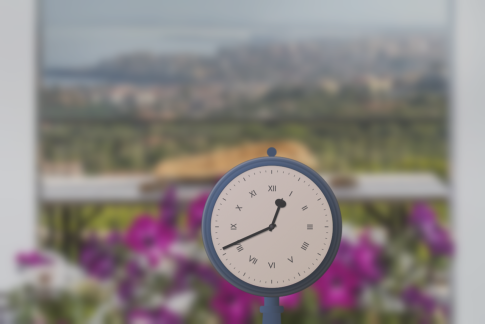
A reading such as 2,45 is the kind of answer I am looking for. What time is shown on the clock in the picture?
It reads 12,41
